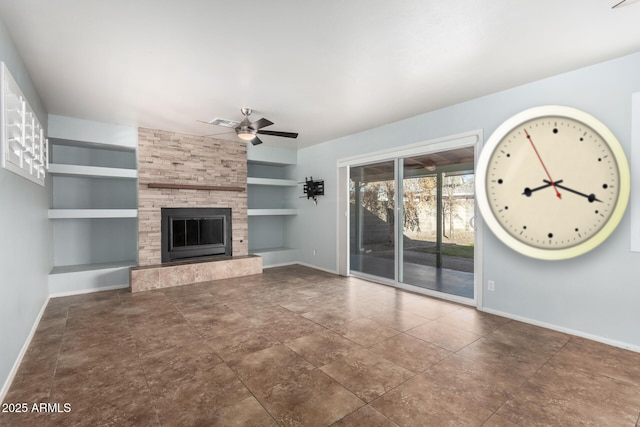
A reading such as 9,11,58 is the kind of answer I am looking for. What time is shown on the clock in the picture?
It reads 8,17,55
